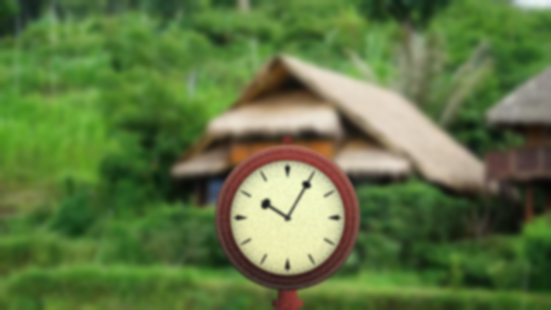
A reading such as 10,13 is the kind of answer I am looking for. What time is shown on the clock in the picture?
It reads 10,05
